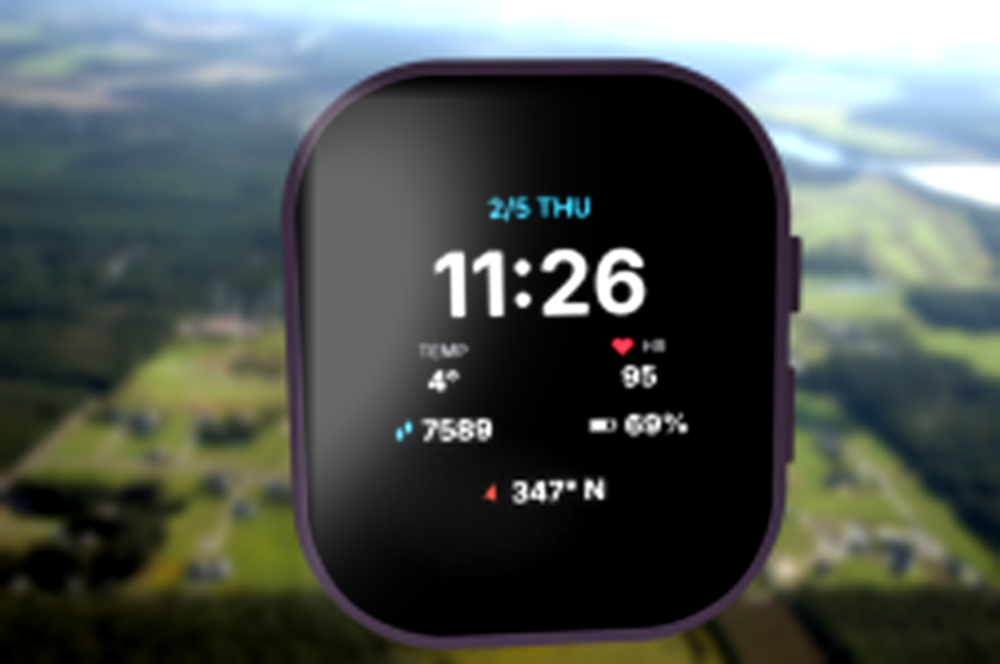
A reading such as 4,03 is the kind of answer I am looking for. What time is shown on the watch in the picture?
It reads 11,26
